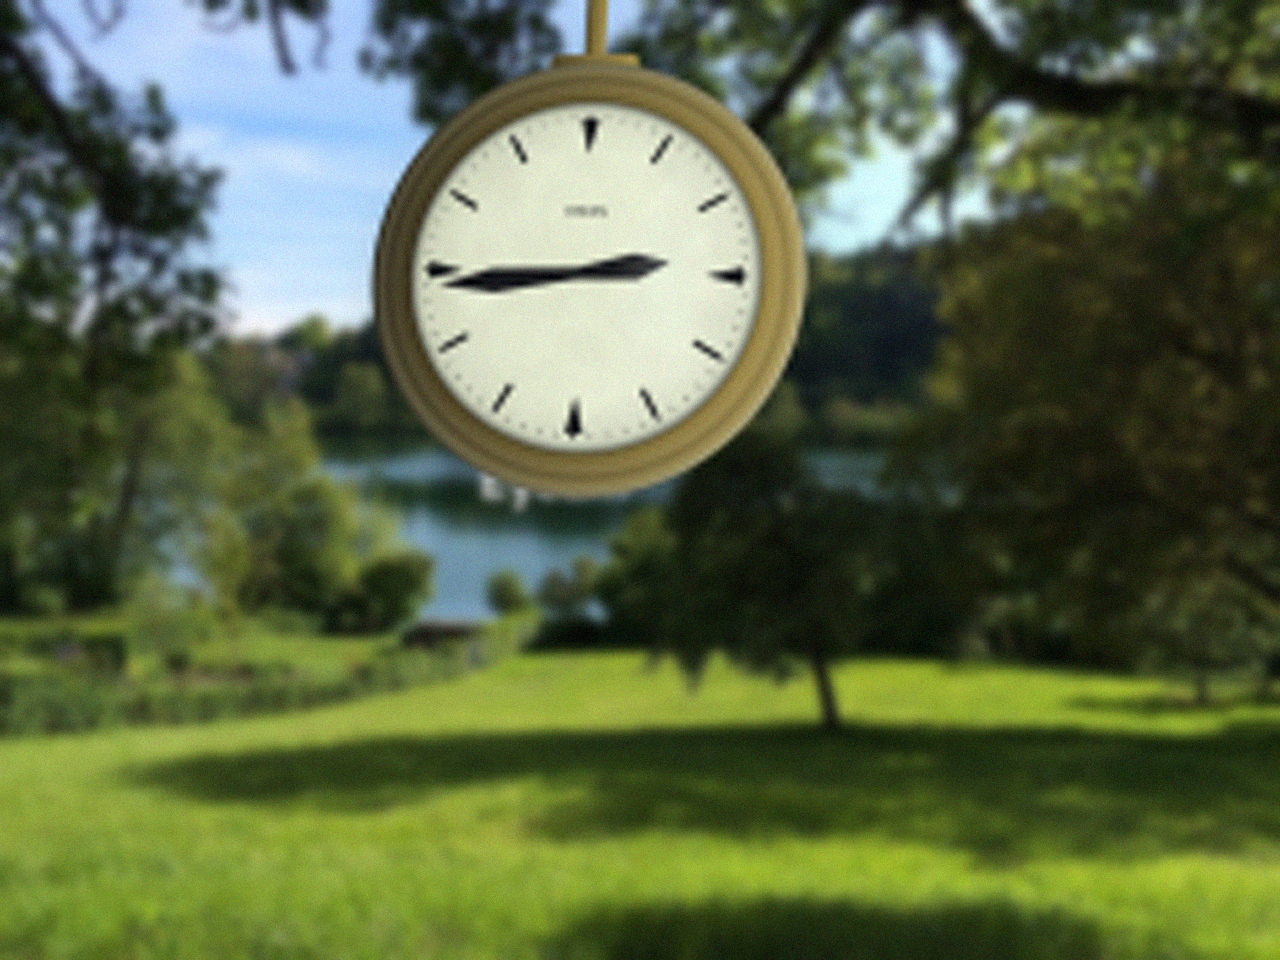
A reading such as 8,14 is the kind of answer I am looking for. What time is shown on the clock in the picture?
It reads 2,44
